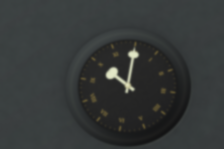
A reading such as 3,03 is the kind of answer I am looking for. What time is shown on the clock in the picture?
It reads 10,00
